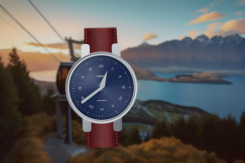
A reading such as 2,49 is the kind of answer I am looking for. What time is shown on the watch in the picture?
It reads 12,39
